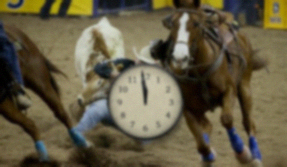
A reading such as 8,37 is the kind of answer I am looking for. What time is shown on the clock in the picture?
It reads 11,59
